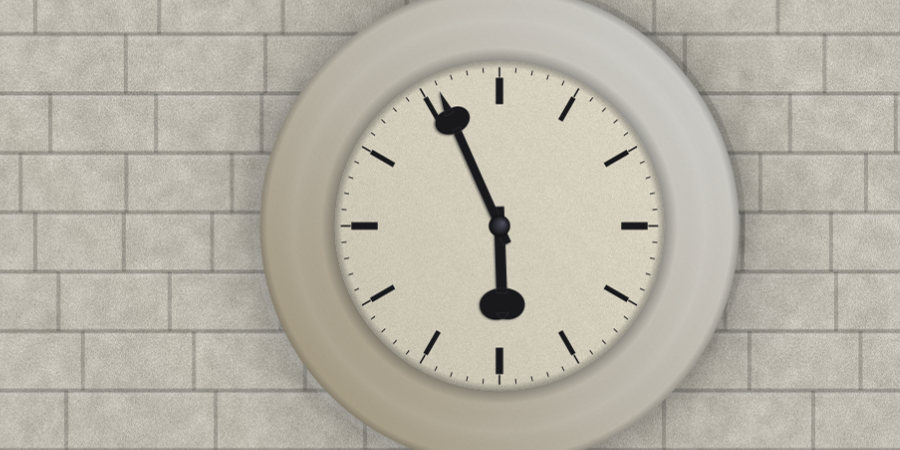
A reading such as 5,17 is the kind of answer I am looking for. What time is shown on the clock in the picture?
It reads 5,56
